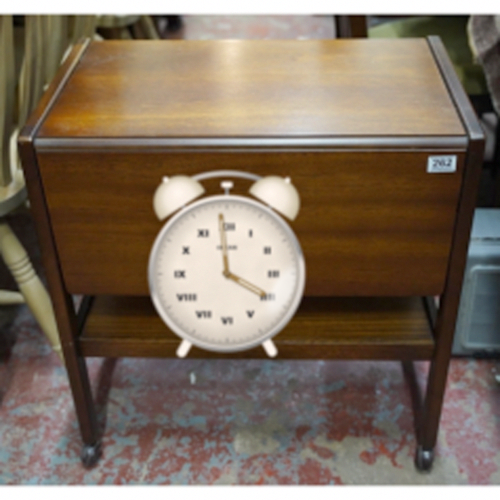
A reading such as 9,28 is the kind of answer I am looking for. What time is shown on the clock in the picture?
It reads 3,59
